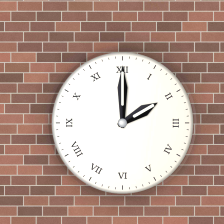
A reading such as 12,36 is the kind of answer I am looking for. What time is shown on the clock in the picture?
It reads 2,00
